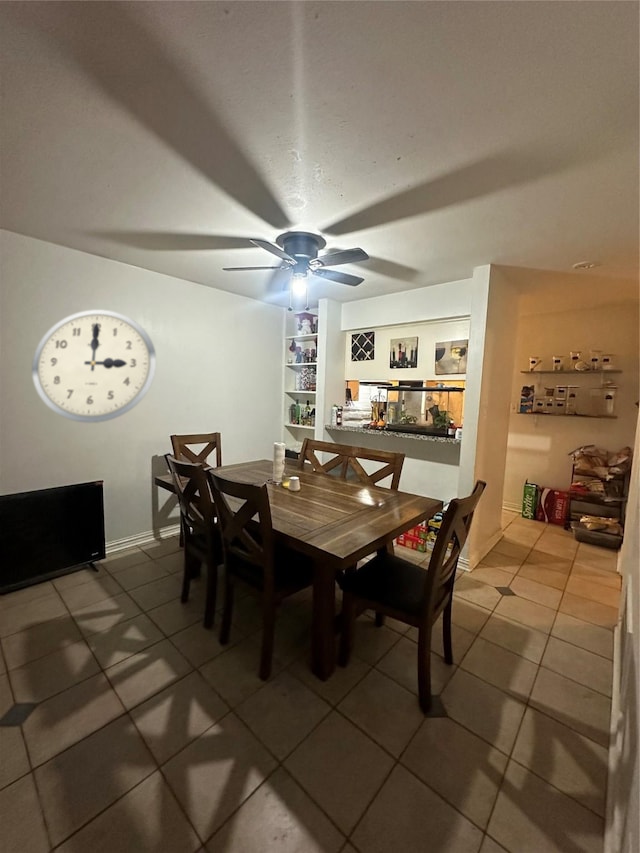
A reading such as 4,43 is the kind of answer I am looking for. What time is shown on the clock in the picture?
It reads 3,00
